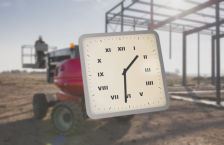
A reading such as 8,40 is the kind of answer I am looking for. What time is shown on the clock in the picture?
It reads 1,31
